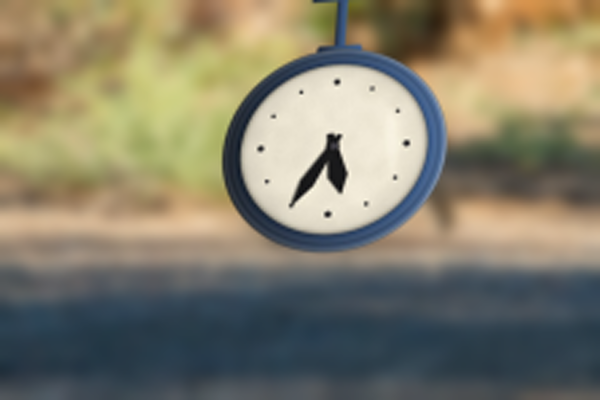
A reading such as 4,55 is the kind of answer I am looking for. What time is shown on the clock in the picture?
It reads 5,35
